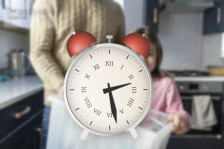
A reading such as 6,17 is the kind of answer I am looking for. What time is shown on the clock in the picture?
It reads 2,28
